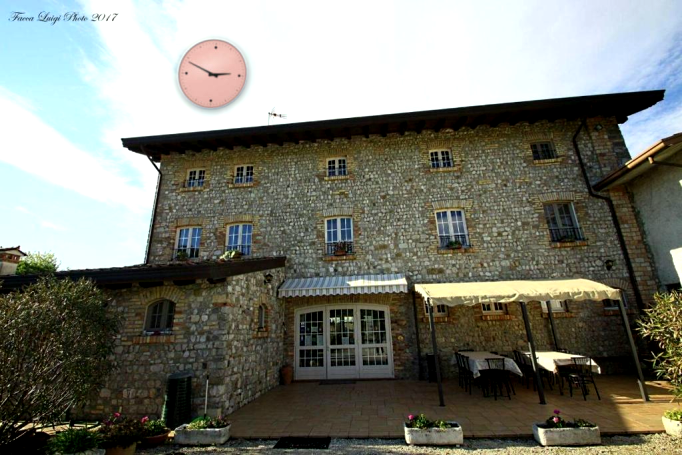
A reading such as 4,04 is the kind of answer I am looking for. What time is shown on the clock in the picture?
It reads 2,49
